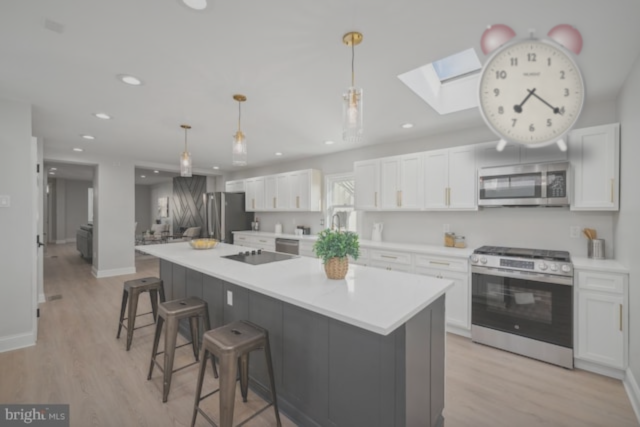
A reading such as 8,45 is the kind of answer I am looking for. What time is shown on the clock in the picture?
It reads 7,21
